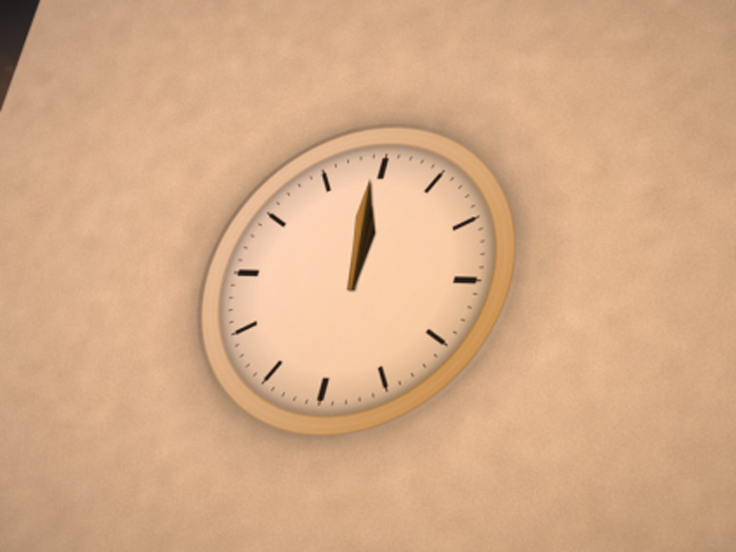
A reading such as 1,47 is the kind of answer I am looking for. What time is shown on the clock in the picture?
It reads 11,59
